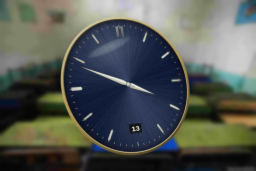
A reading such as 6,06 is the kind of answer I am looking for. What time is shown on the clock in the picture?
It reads 3,49
